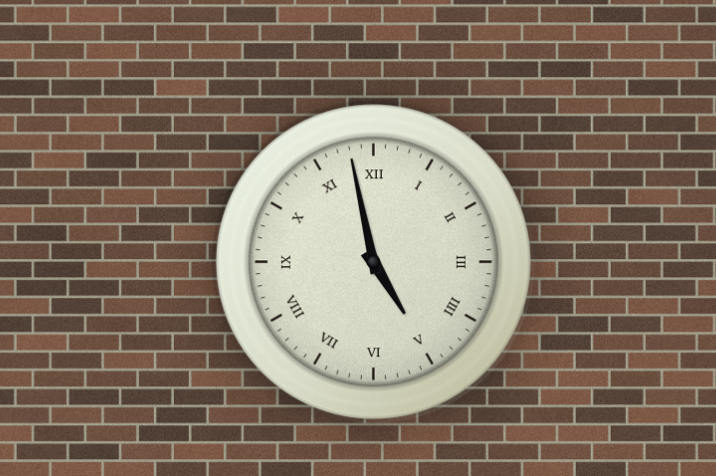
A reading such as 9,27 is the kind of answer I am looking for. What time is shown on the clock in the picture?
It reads 4,58
